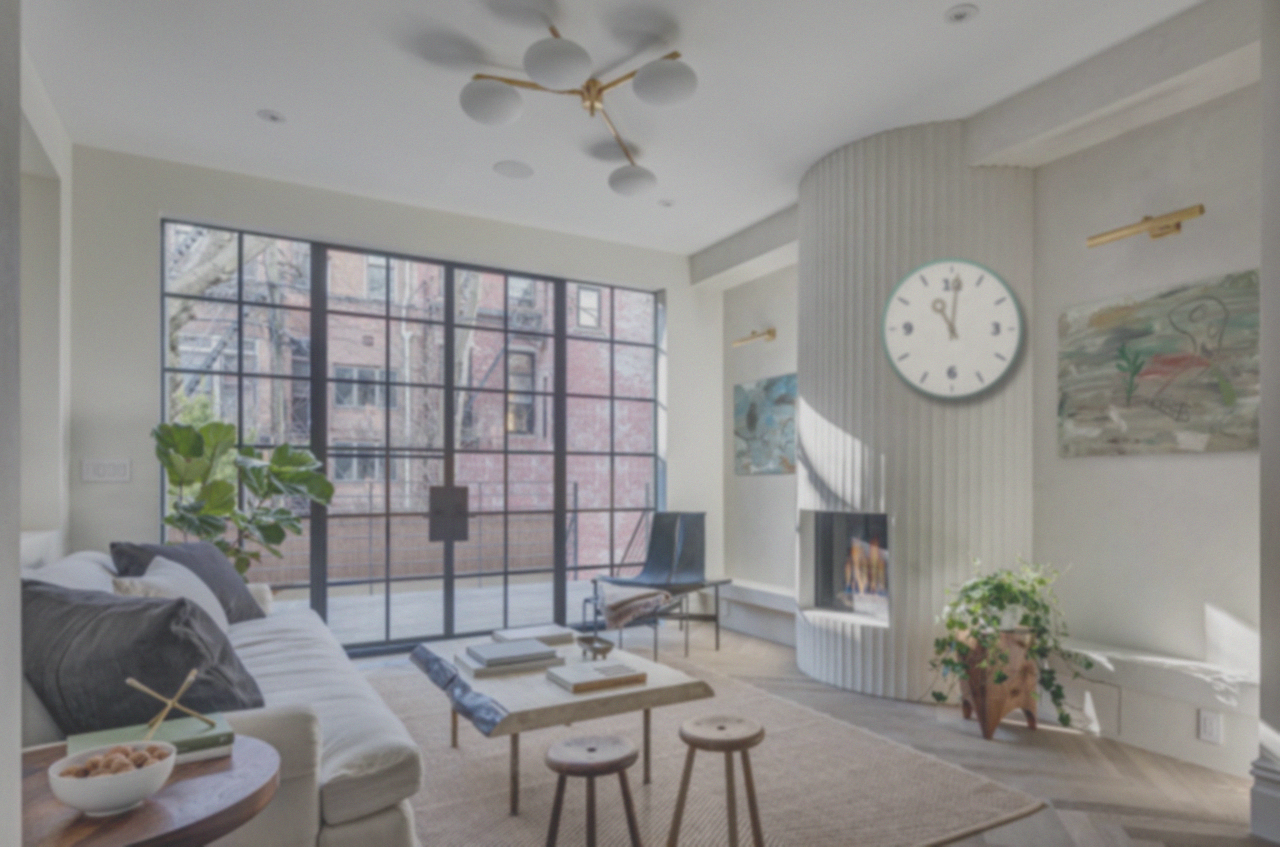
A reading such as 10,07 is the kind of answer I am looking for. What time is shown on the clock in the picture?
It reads 11,01
